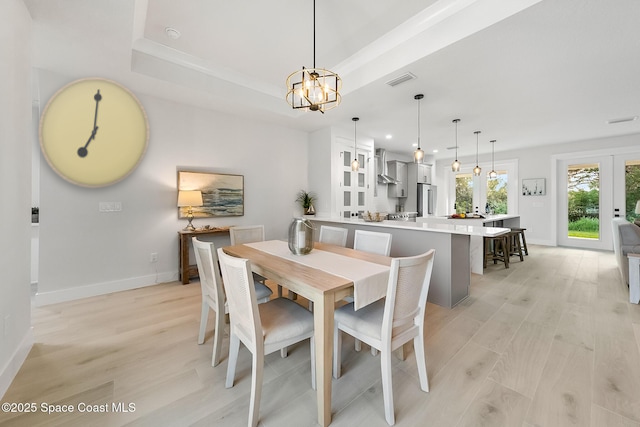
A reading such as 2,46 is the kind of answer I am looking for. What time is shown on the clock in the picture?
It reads 7,01
